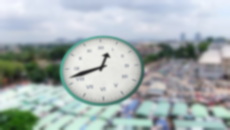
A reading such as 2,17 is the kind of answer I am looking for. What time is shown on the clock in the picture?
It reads 12,42
